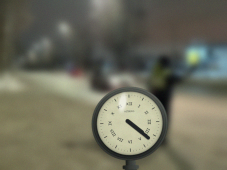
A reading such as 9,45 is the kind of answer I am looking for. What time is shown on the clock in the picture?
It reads 4,22
